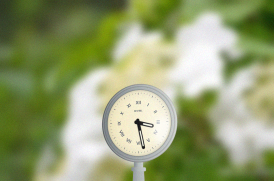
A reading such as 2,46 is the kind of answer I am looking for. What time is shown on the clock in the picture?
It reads 3,28
